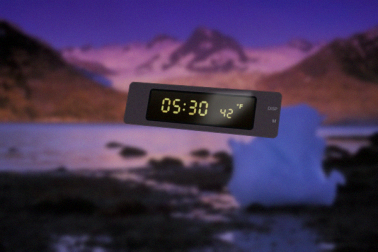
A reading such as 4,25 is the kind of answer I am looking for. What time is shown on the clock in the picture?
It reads 5,30
